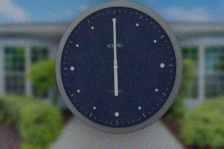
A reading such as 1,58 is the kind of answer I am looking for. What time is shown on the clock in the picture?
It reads 6,00
